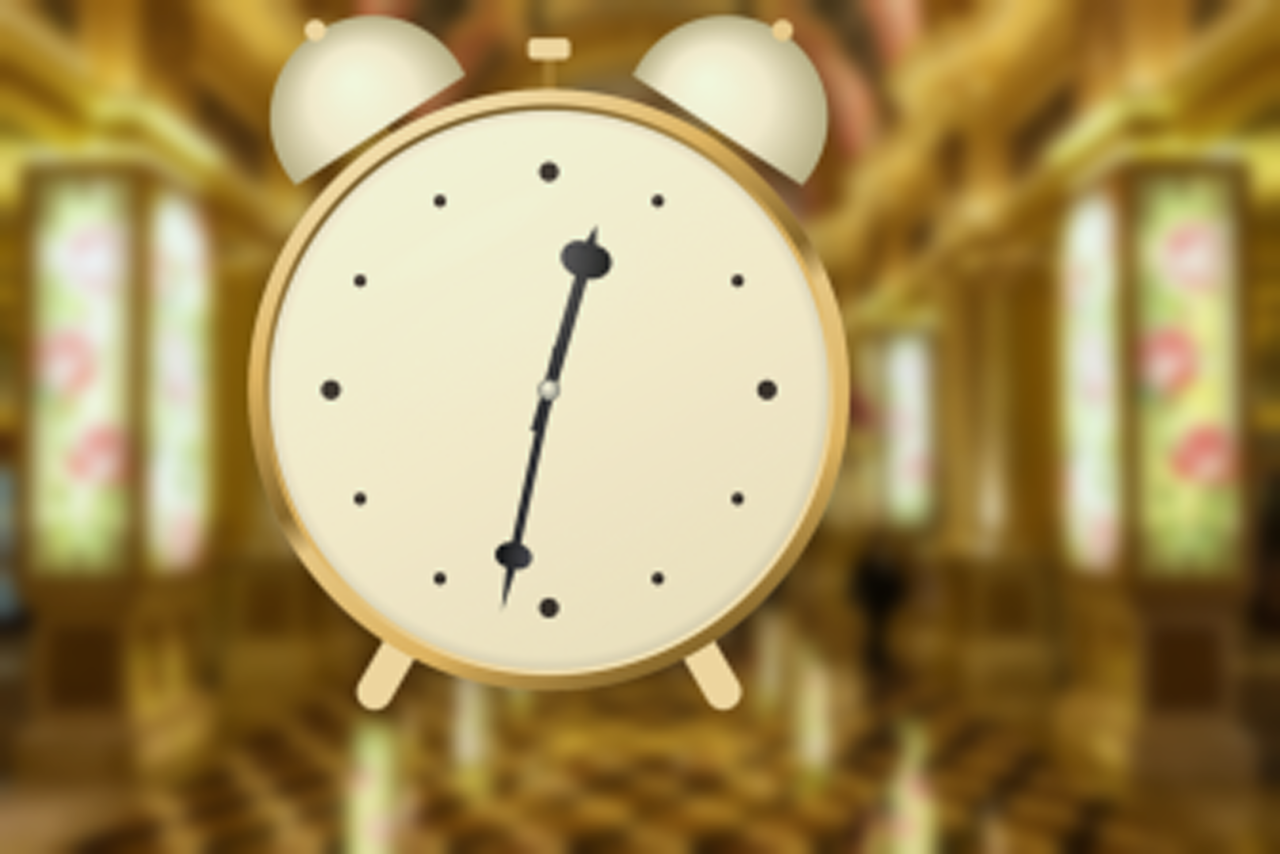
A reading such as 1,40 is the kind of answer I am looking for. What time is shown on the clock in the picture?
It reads 12,32
